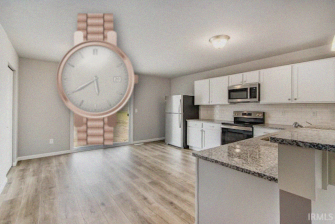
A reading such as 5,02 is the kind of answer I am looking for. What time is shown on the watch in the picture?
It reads 5,40
